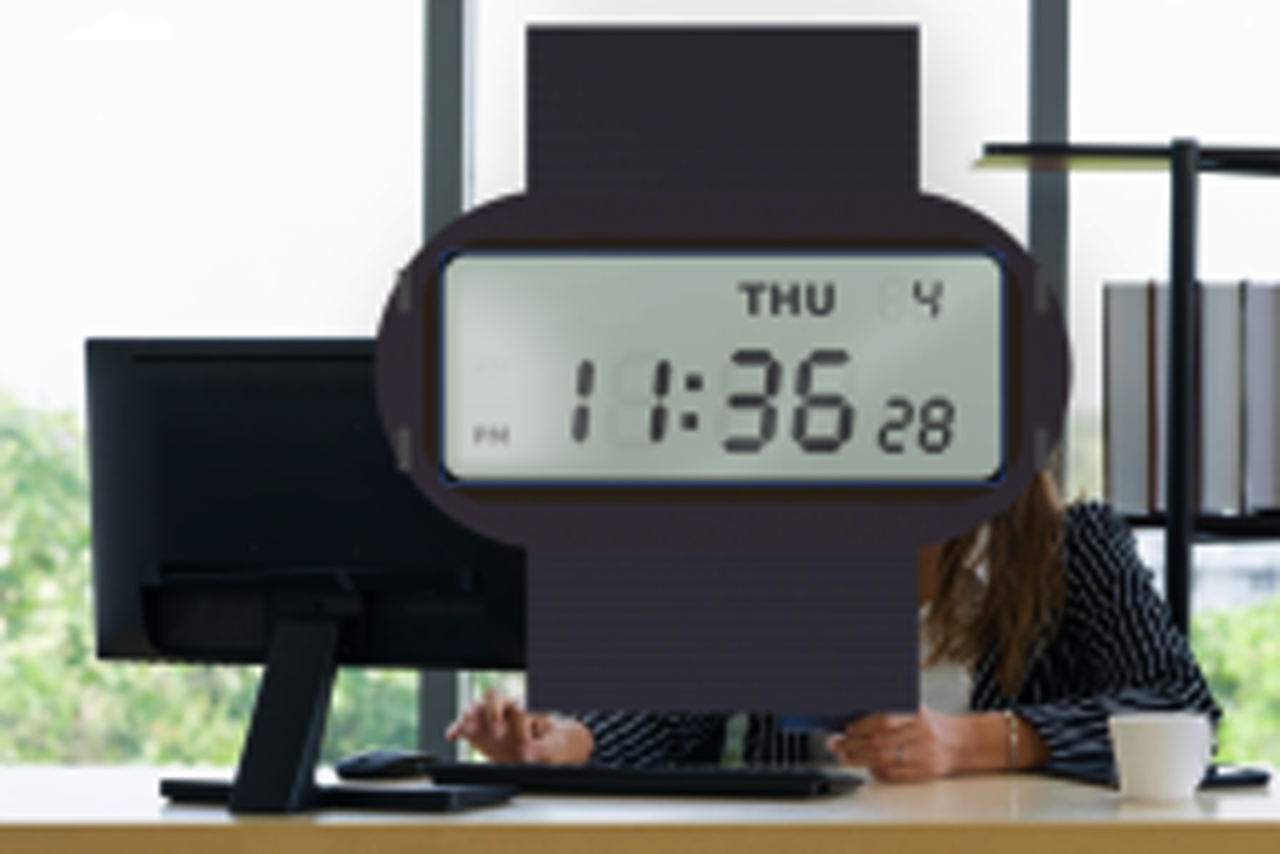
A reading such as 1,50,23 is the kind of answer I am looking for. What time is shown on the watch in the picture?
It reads 11,36,28
